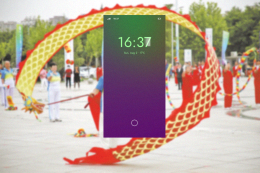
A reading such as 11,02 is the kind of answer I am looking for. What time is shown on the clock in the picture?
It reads 16,37
